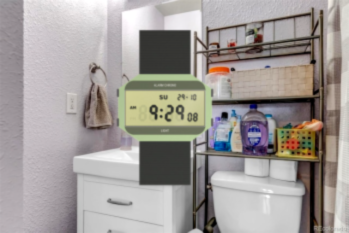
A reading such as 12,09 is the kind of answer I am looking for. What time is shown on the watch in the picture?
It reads 9,29
